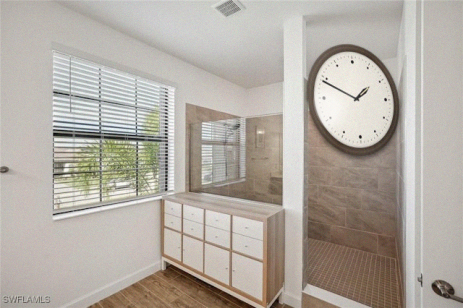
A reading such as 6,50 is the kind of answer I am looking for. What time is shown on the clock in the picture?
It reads 1,49
